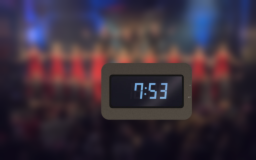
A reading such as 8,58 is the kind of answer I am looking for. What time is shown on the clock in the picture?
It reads 7,53
